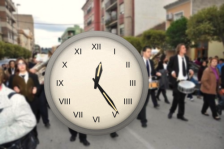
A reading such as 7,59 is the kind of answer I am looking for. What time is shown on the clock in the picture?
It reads 12,24
